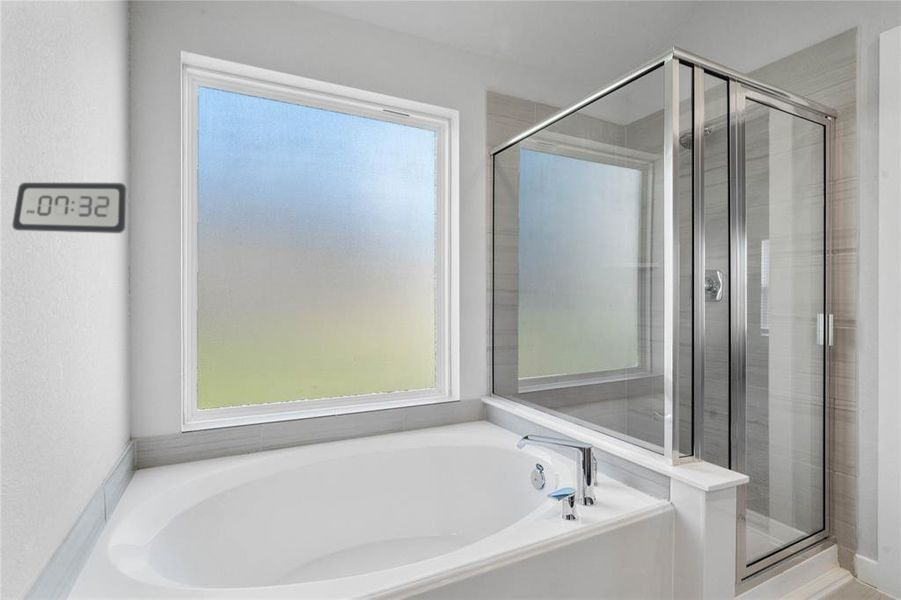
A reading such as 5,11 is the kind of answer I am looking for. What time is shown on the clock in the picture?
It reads 7,32
